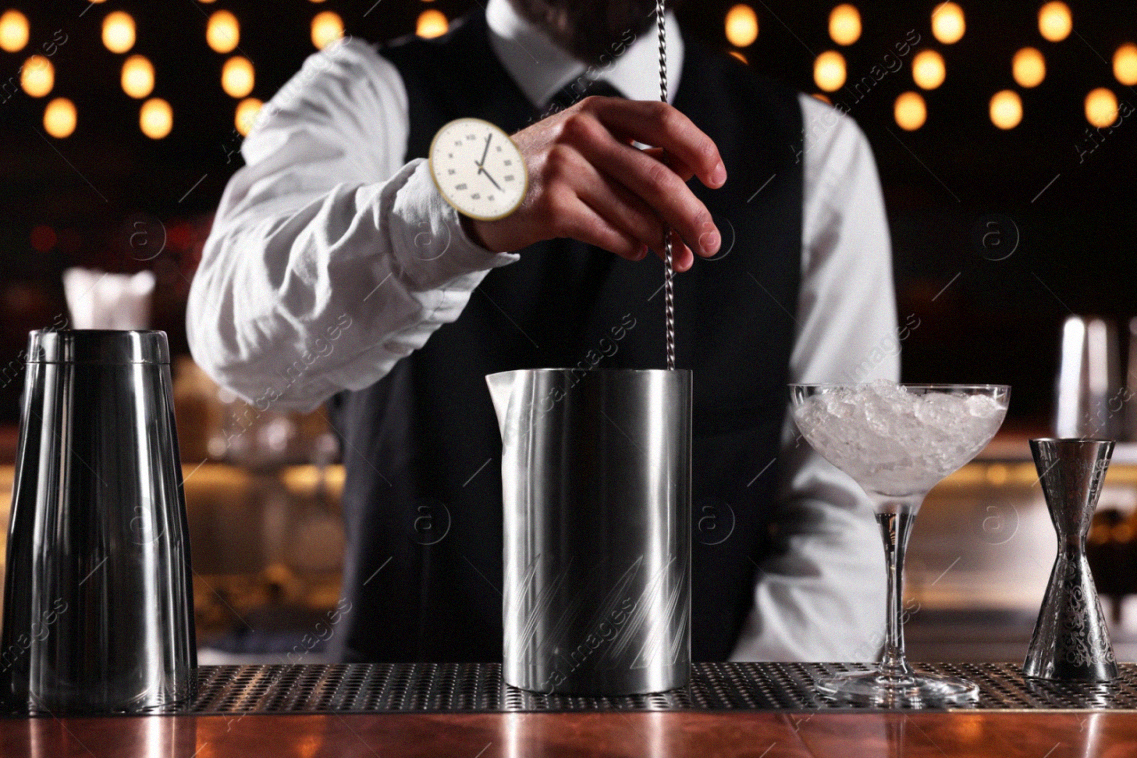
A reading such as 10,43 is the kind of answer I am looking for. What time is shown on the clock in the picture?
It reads 5,06
